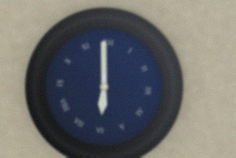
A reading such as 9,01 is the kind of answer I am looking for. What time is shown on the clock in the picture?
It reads 5,59
